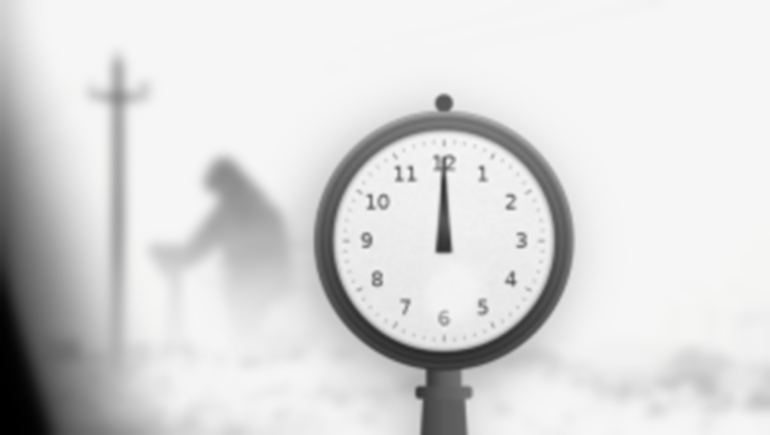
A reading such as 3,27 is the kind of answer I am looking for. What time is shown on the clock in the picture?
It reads 12,00
